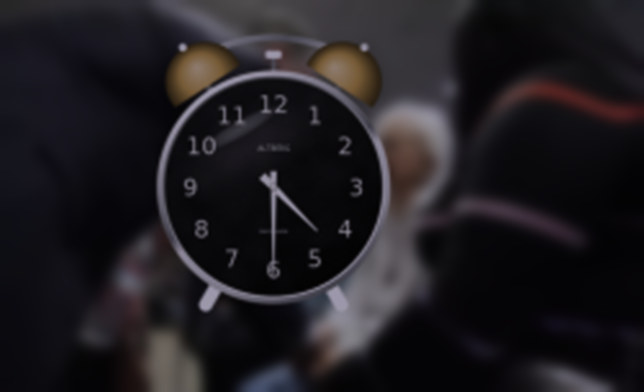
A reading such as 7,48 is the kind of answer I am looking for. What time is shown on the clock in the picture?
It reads 4,30
